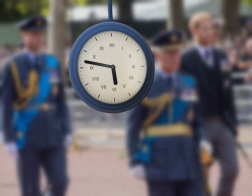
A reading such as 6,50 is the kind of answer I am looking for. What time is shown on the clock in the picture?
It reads 5,47
